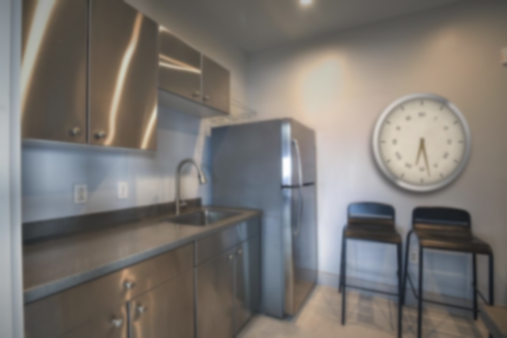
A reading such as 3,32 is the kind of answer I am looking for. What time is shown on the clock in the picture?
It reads 6,28
